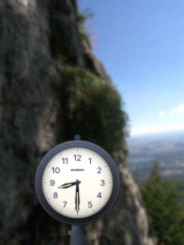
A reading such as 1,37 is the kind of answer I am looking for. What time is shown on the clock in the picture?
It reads 8,30
